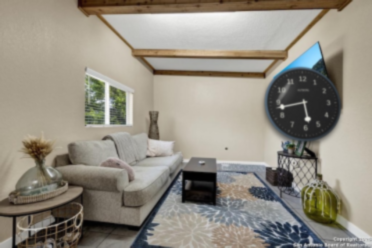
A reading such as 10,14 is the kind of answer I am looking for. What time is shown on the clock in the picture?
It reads 5,43
